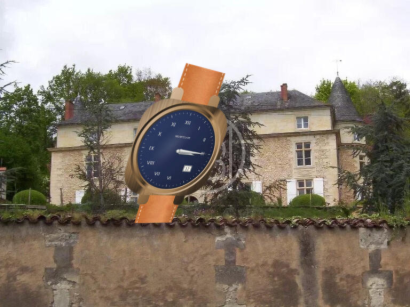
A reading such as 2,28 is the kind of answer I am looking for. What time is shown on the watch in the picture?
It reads 3,15
